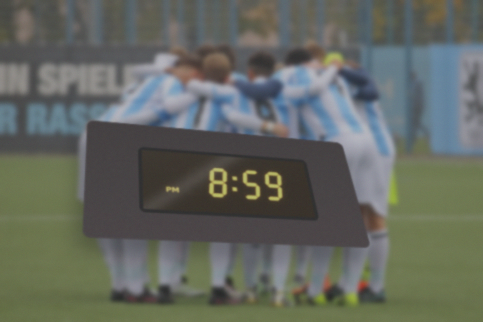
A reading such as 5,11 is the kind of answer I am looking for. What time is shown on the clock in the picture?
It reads 8,59
